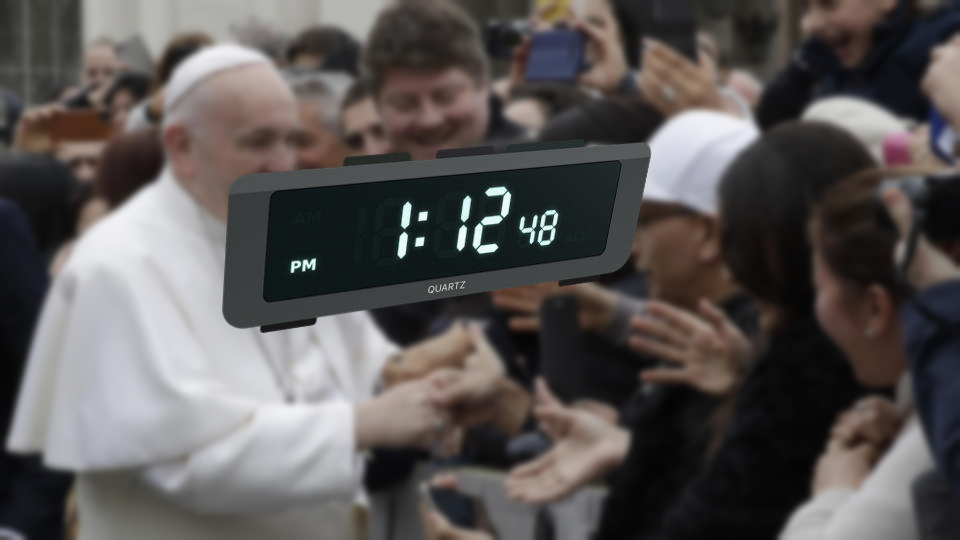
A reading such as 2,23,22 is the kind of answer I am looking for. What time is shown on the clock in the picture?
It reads 1,12,48
